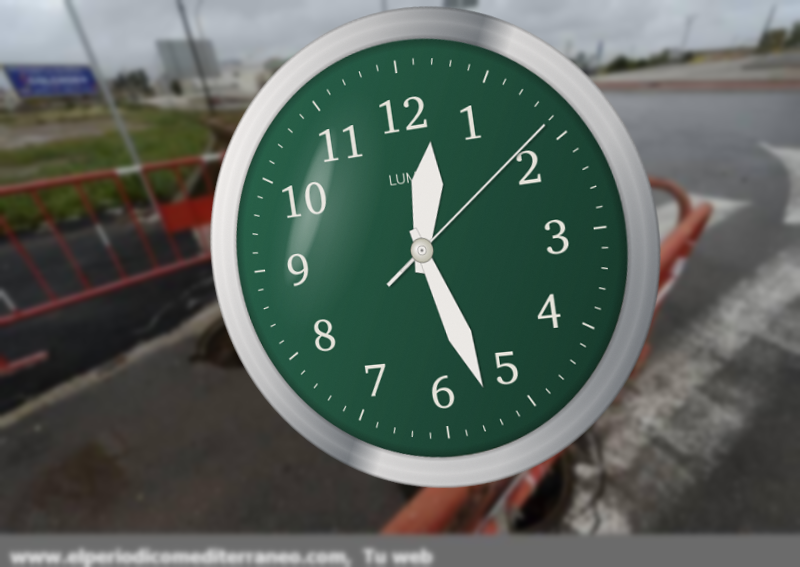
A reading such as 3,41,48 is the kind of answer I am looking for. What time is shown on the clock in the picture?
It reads 12,27,09
